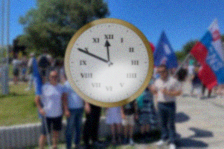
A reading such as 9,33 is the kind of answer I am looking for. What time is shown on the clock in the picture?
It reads 11,49
